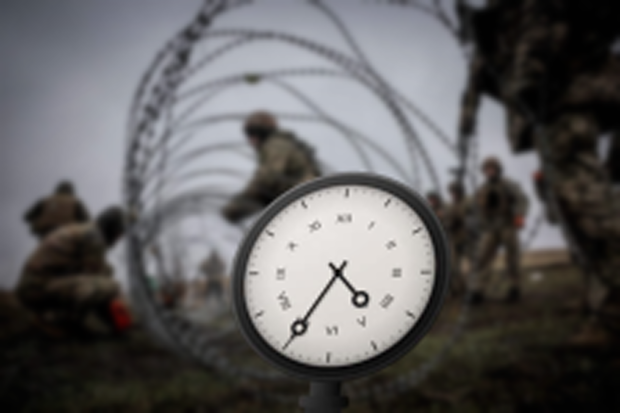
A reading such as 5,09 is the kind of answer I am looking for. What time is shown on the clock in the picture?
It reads 4,35
